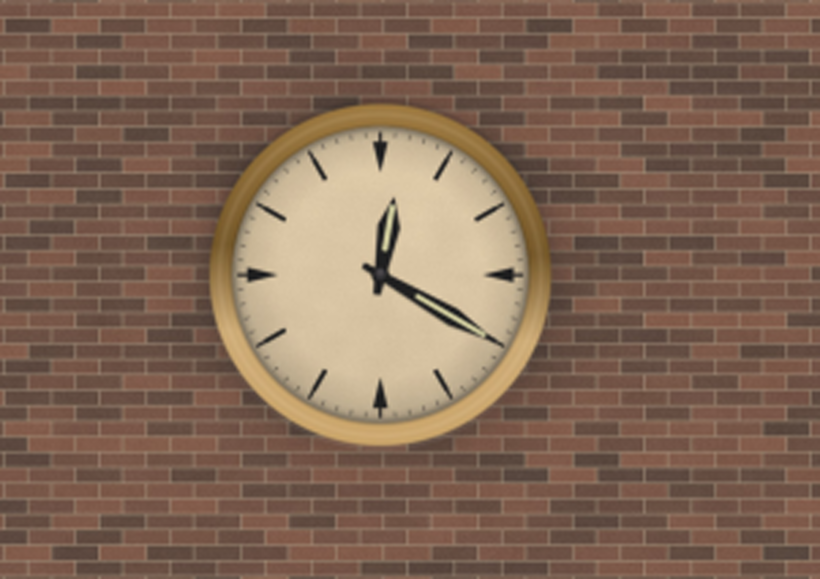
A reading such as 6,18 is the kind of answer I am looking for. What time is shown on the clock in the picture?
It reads 12,20
